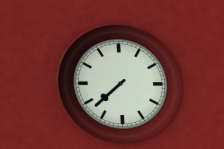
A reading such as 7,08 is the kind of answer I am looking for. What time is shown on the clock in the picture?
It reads 7,38
